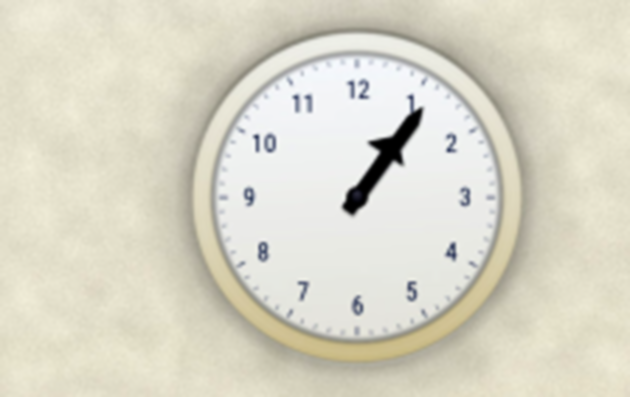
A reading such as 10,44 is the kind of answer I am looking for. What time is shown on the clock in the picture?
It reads 1,06
